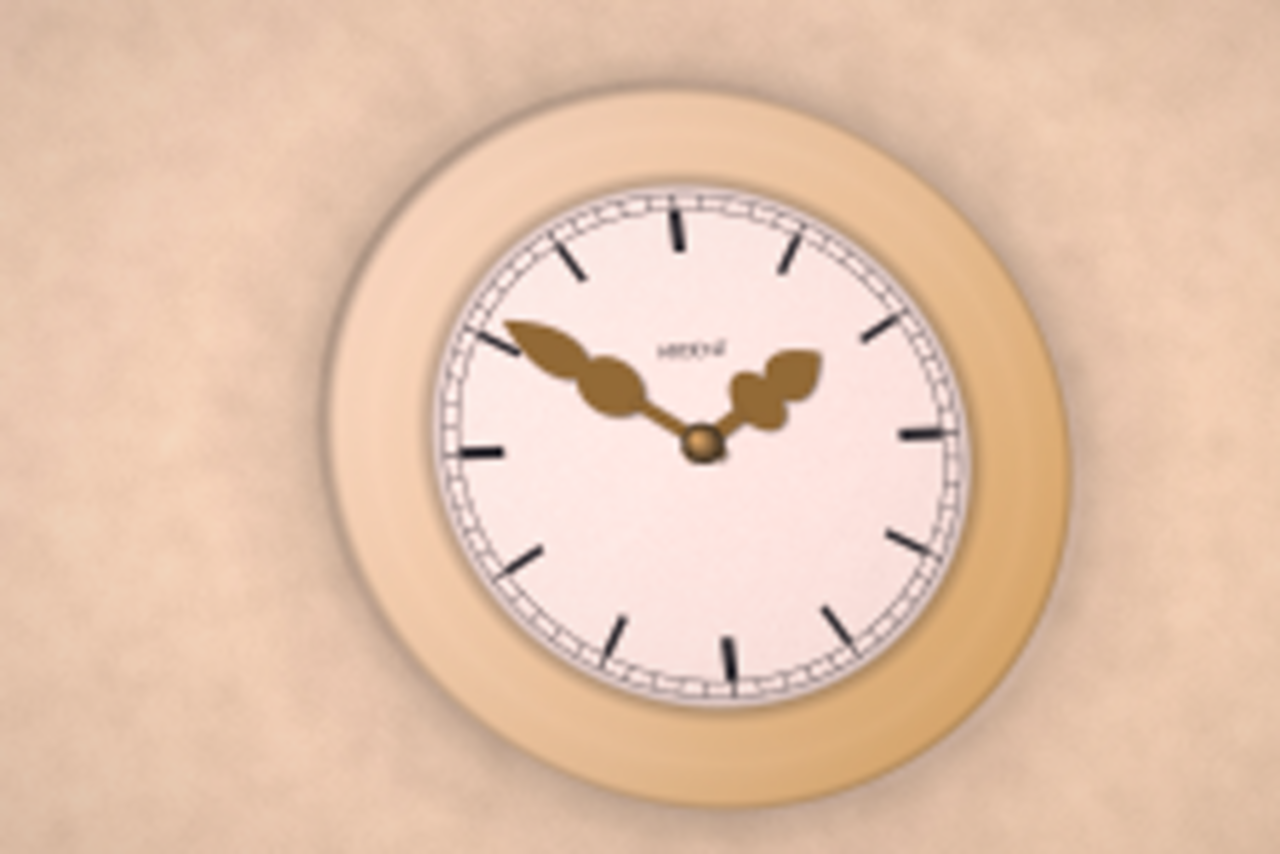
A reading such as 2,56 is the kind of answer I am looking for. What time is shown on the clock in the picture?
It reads 1,51
